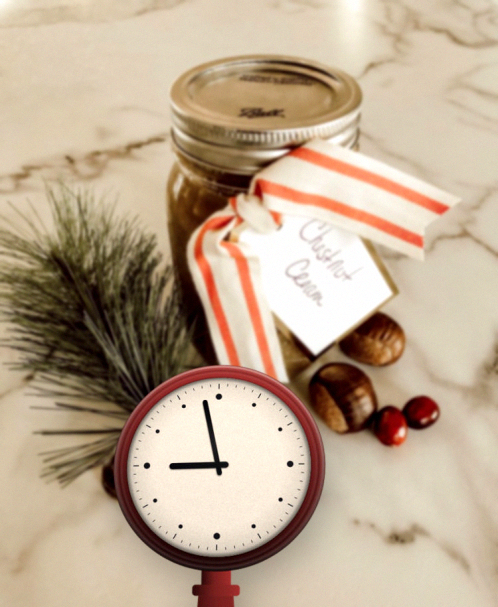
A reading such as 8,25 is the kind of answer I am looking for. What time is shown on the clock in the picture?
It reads 8,58
